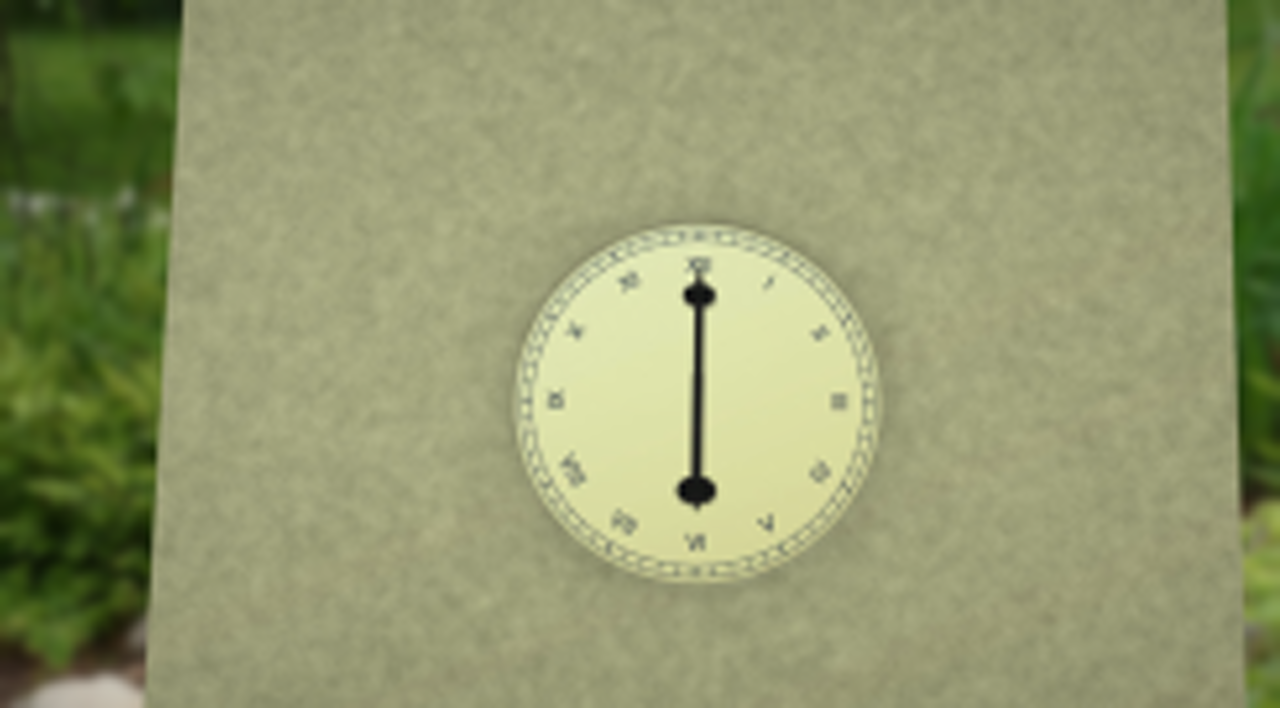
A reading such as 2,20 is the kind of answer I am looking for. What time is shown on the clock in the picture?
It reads 6,00
